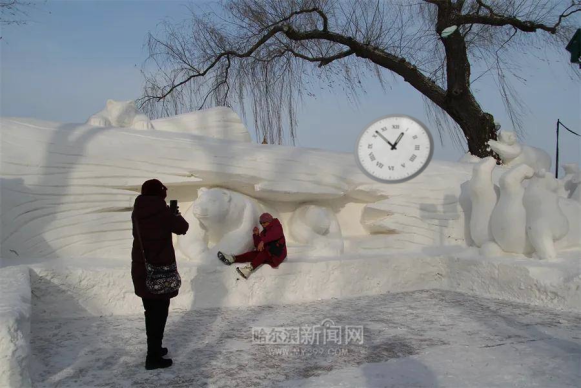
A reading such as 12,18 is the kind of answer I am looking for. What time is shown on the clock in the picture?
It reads 12,52
